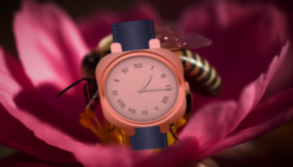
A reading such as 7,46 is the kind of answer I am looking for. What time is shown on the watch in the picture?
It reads 1,15
